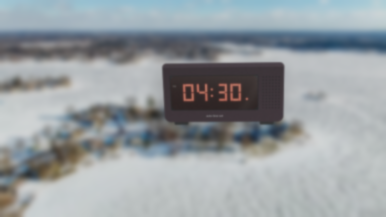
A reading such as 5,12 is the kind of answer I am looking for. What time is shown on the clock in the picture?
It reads 4,30
